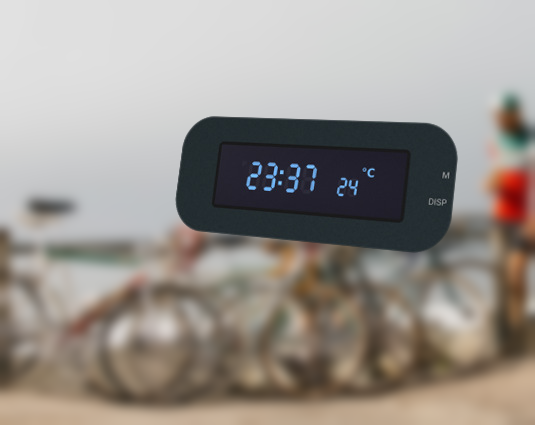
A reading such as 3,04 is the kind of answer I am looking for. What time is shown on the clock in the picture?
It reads 23,37
